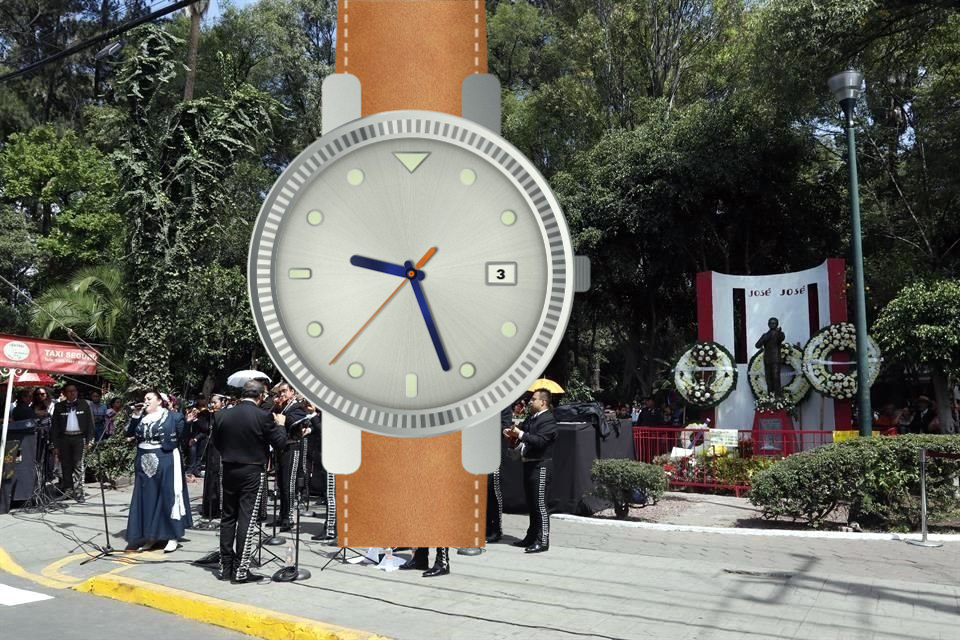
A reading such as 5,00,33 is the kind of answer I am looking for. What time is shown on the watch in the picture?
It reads 9,26,37
